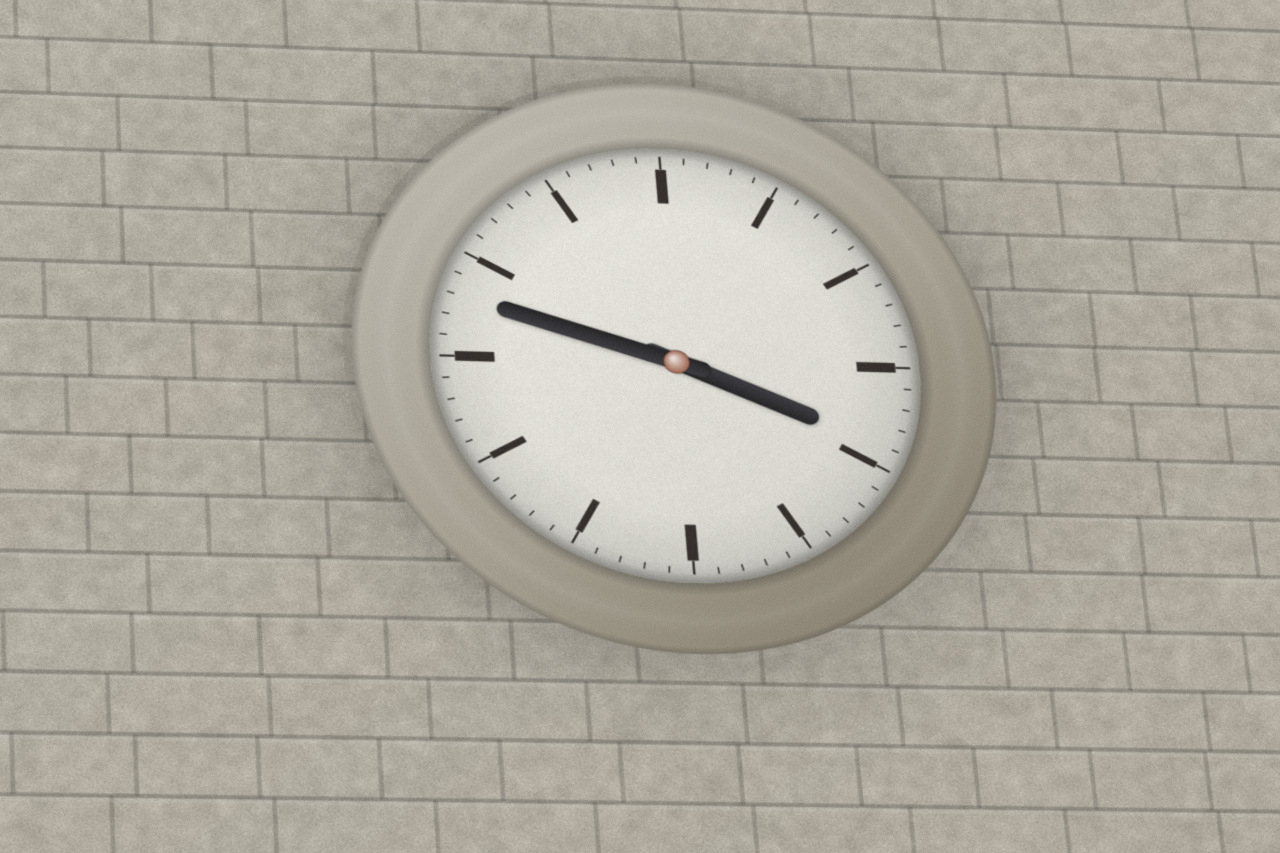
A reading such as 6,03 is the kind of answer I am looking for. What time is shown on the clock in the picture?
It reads 3,48
